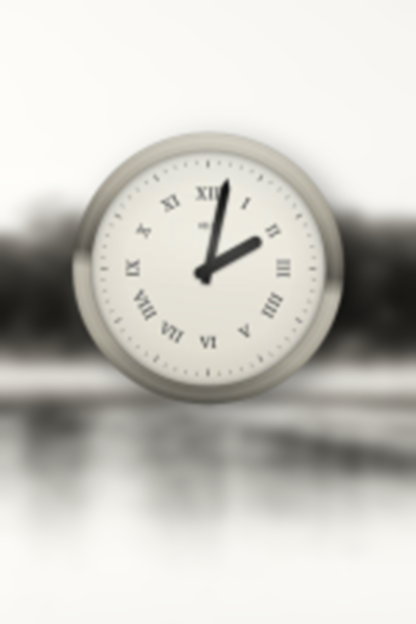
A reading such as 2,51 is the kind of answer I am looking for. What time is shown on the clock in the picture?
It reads 2,02
